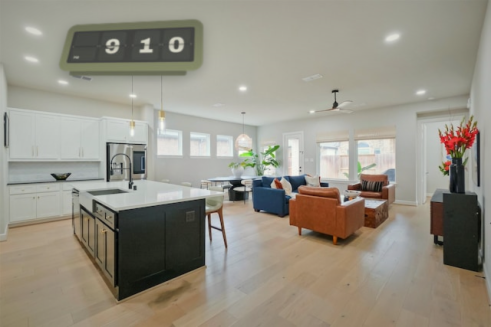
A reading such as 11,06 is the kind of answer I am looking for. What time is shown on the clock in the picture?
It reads 9,10
